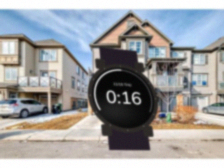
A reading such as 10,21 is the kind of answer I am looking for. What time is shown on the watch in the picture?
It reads 0,16
